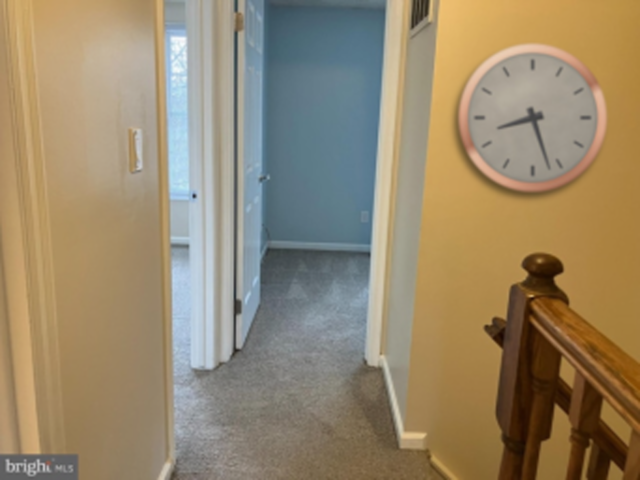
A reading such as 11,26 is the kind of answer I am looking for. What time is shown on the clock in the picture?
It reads 8,27
